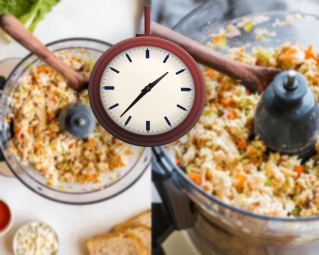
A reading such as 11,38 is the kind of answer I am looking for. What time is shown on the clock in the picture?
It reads 1,37
